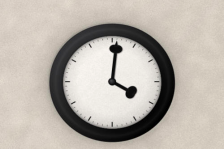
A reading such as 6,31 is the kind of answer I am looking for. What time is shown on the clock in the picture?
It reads 4,01
